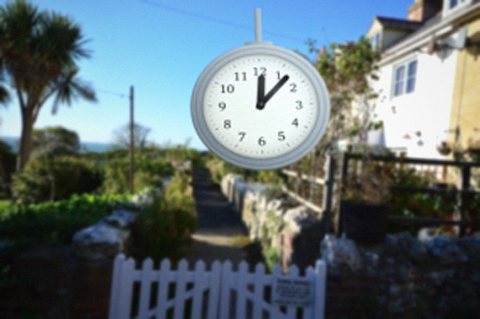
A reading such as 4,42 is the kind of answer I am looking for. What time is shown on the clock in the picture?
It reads 12,07
